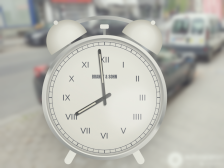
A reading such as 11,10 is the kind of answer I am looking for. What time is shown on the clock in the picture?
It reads 7,59
